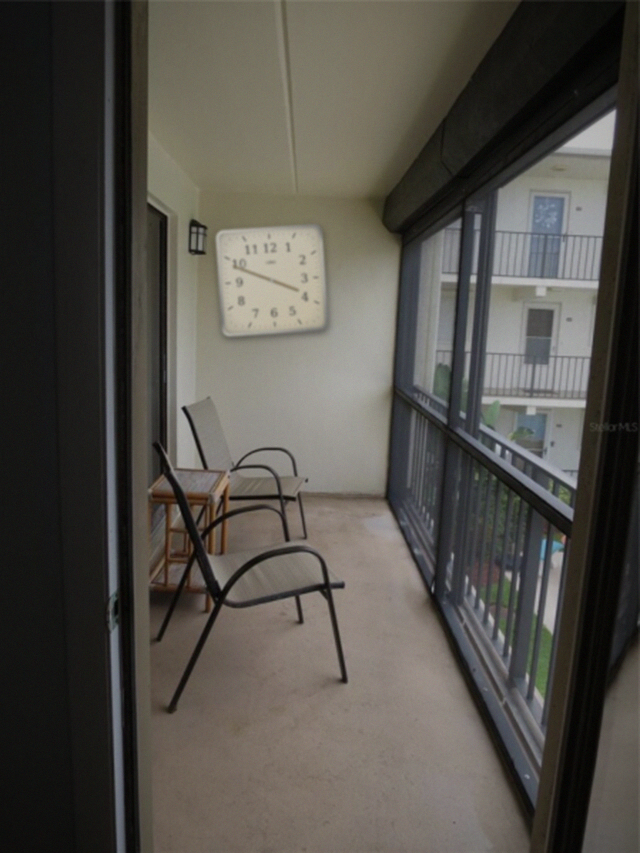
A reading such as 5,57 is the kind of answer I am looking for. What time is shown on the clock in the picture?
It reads 3,49
